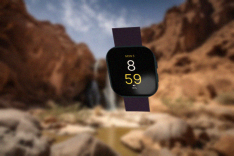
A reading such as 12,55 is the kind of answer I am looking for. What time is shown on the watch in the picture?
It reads 8,59
